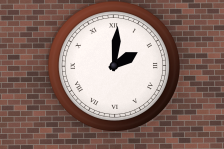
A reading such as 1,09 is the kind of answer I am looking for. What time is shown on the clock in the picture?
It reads 2,01
